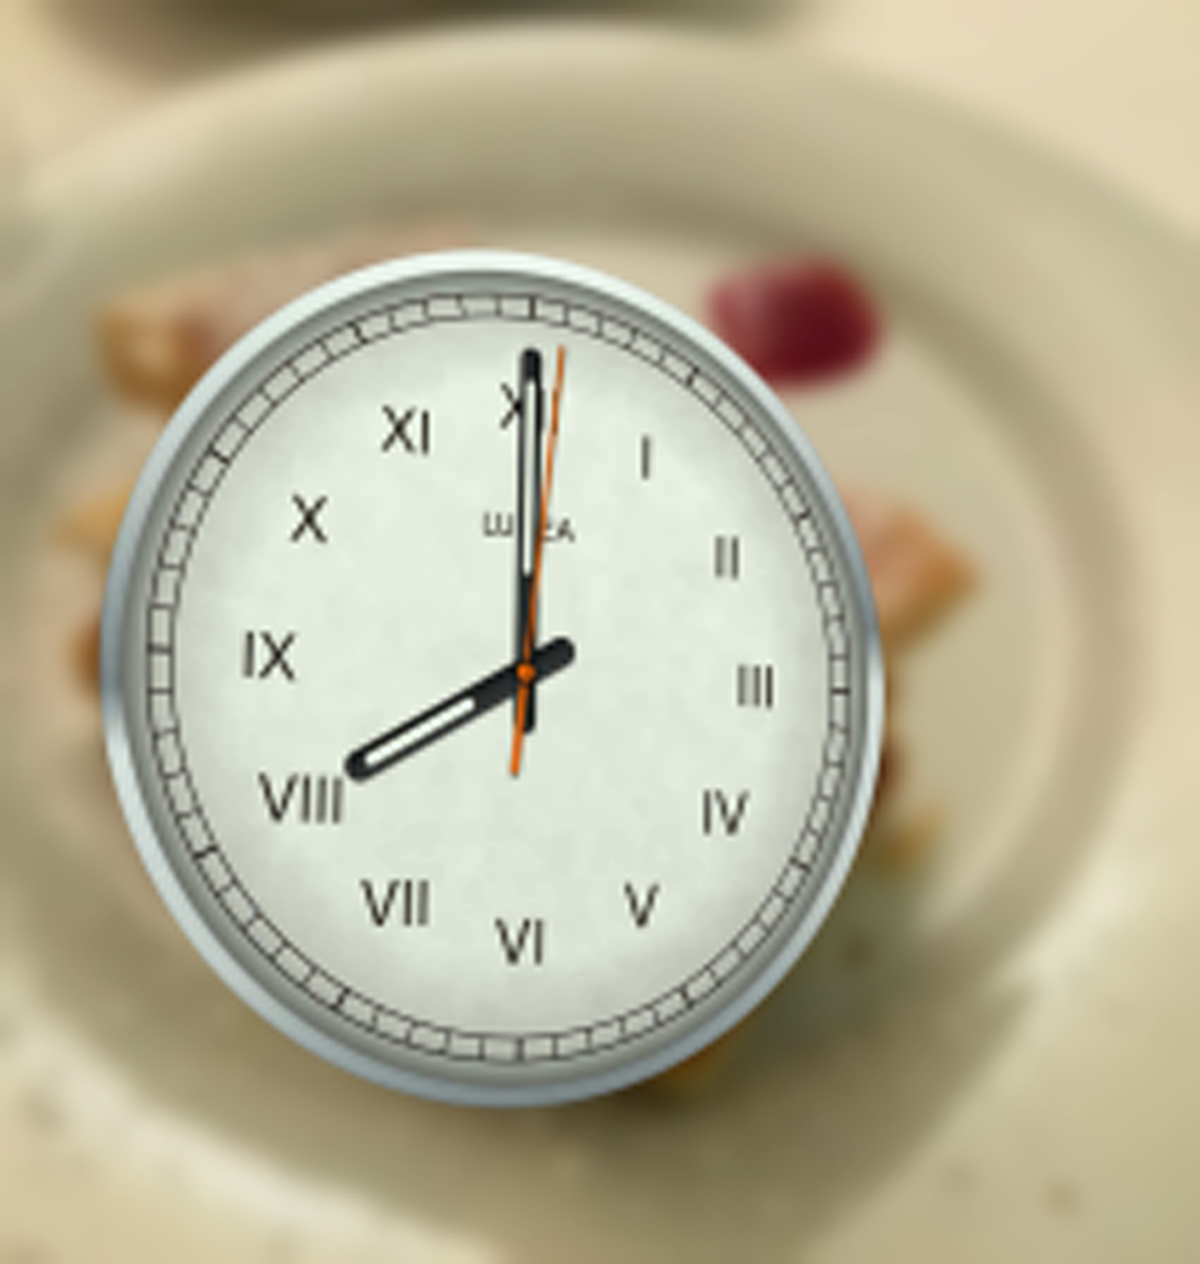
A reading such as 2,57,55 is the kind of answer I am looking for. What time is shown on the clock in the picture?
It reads 8,00,01
